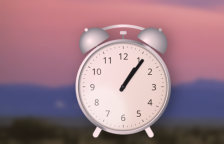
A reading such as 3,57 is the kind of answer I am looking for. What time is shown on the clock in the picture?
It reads 1,06
